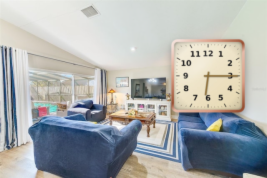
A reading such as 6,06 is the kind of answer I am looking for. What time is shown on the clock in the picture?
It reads 6,15
